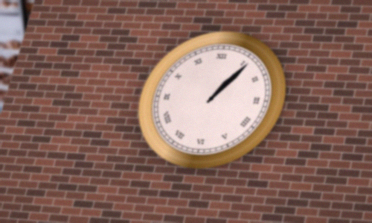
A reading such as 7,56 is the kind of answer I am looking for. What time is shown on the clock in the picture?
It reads 1,06
